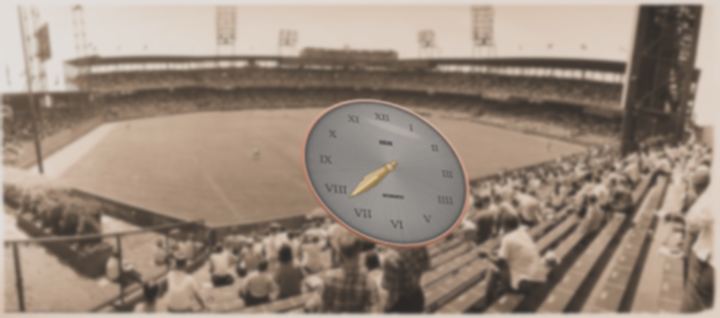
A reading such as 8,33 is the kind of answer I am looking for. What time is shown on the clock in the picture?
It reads 7,38
